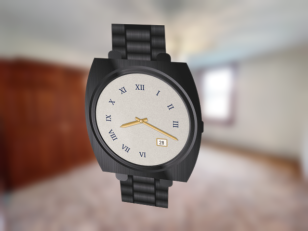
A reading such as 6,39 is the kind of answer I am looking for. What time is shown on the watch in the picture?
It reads 8,19
